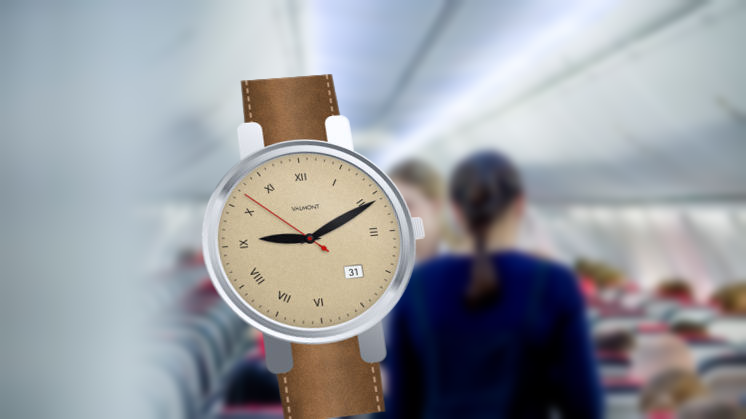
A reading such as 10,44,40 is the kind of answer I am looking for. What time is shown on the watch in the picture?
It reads 9,10,52
